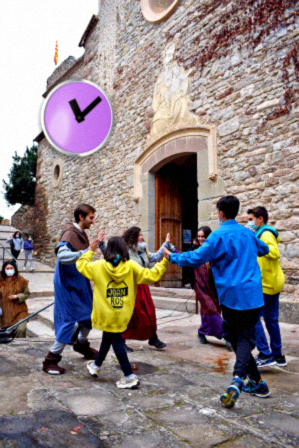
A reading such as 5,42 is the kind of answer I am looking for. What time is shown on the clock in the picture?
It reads 11,08
